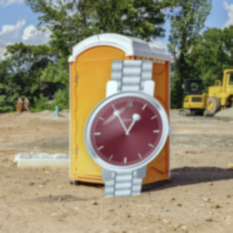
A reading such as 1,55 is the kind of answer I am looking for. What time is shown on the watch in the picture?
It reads 12,55
